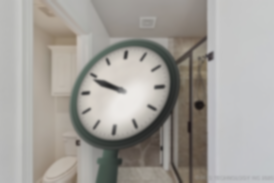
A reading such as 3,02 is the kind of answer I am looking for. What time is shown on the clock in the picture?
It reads 9,49
